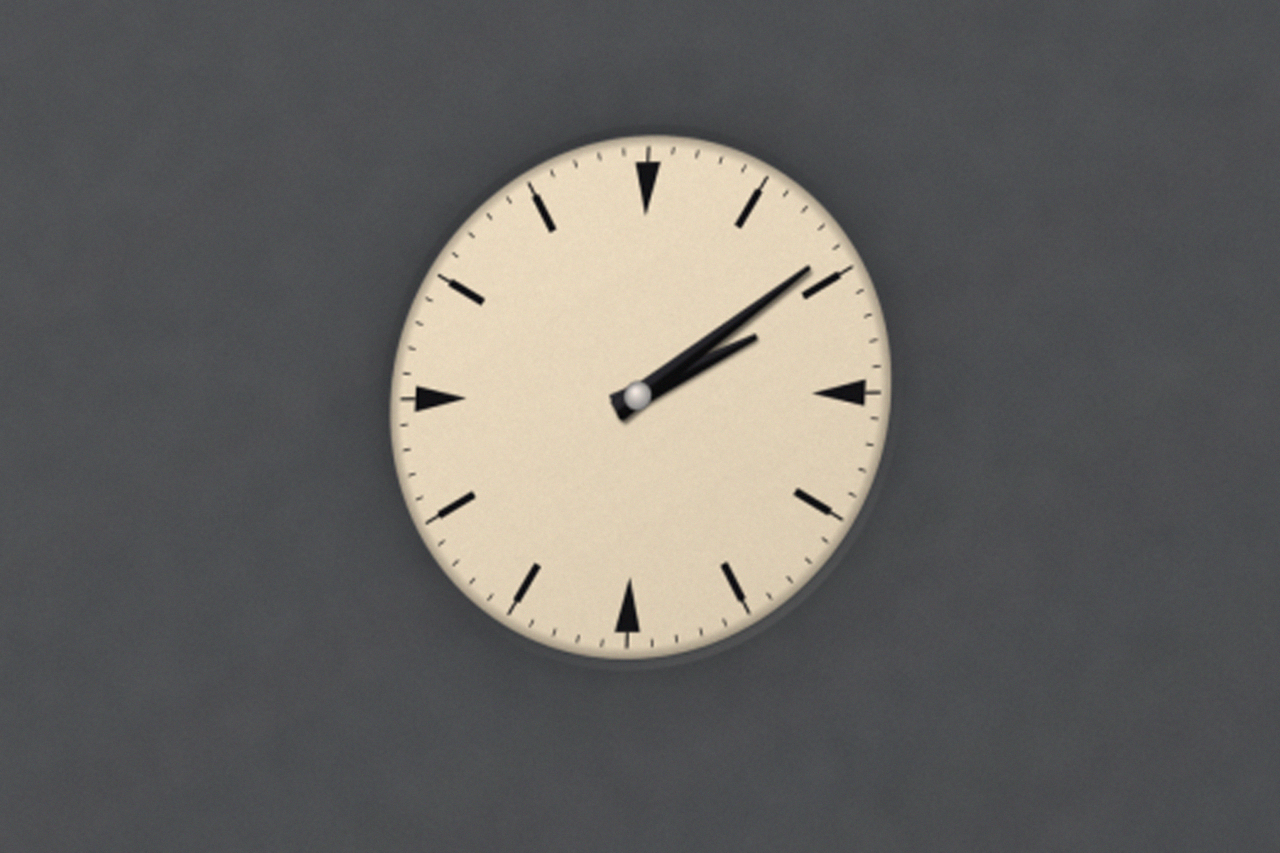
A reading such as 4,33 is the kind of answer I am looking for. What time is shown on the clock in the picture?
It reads 2,09
